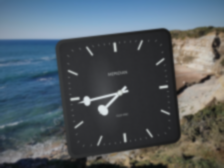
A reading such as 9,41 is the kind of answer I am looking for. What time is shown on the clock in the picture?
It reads 7,44
